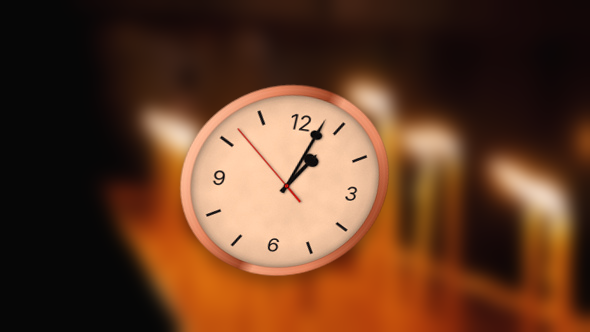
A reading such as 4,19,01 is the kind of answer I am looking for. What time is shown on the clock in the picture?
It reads 1,02,52
